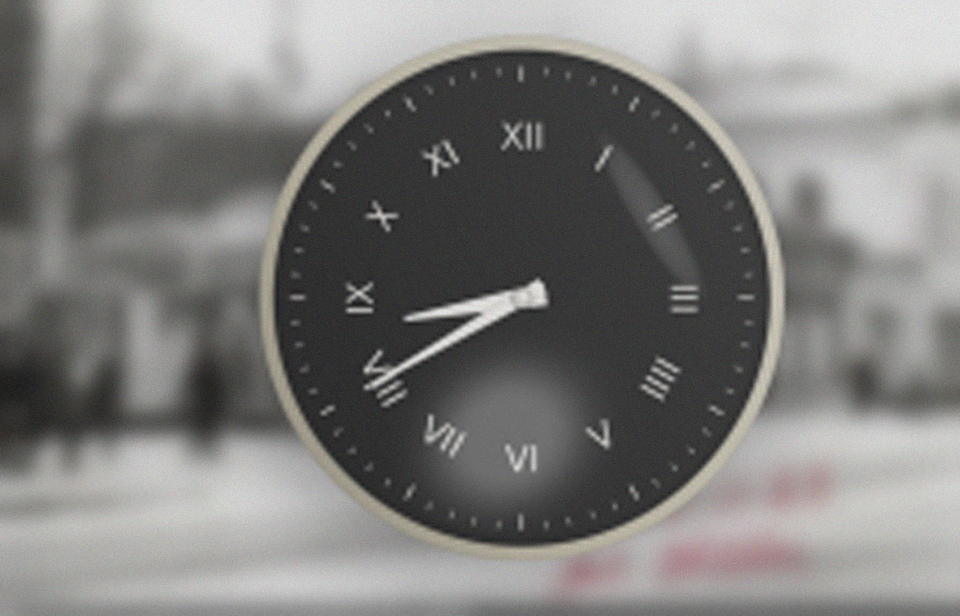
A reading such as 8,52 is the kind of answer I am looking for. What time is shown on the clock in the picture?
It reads 8,40
